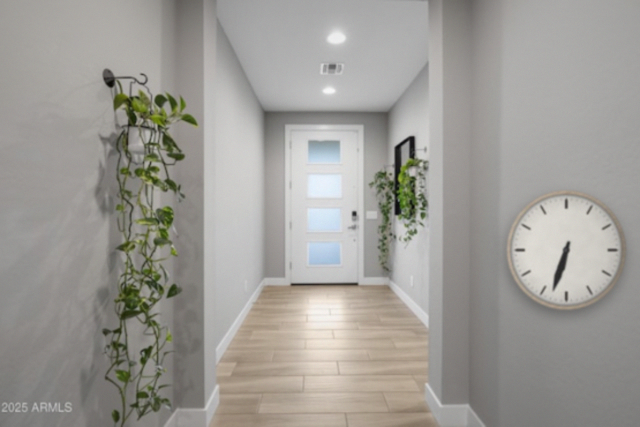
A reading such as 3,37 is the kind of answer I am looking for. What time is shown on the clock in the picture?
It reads 6,33
